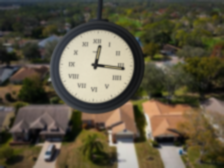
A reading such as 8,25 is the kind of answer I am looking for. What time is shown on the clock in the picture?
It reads 12,16
